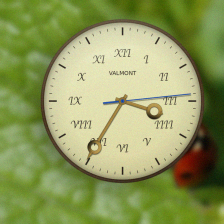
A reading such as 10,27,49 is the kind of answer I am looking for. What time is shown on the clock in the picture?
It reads 3,35,14
